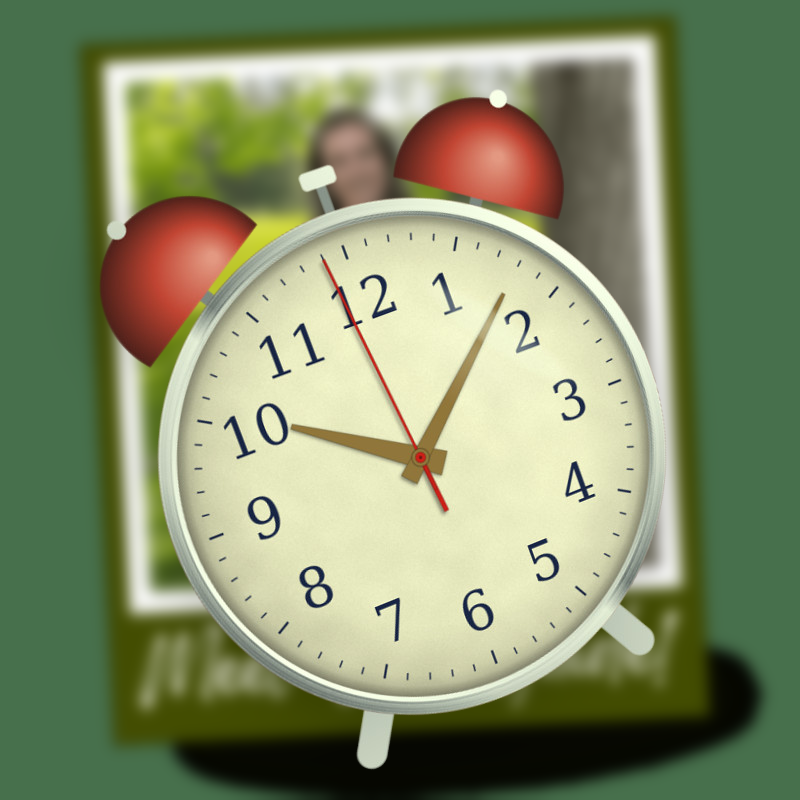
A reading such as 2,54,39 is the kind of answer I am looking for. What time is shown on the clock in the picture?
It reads 10,07,59
